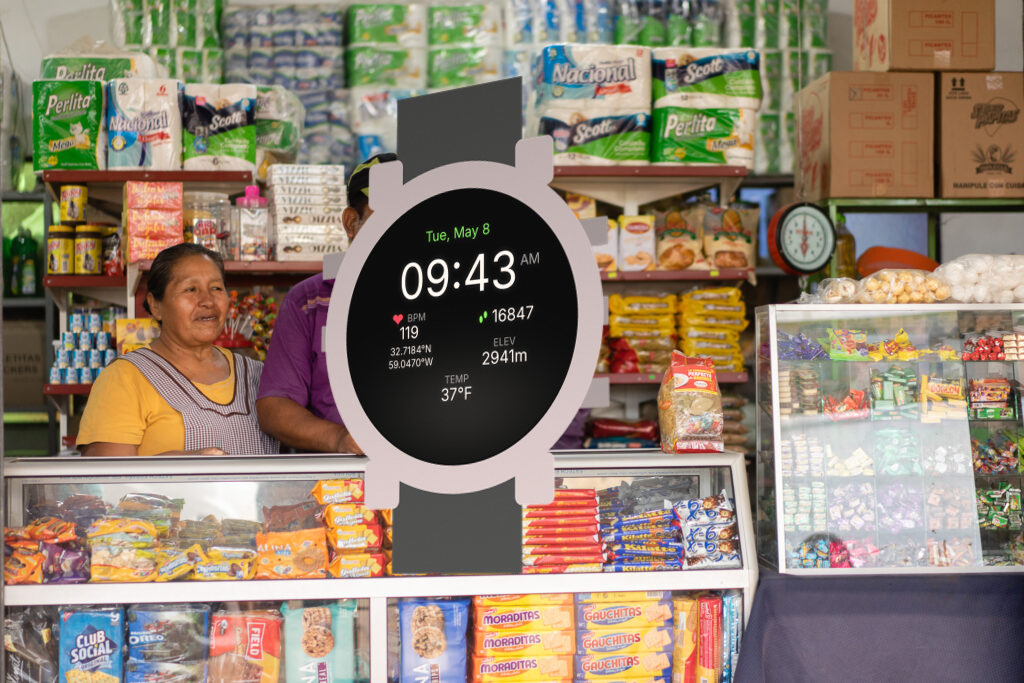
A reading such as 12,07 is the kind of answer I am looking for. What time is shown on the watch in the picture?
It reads 9,43
